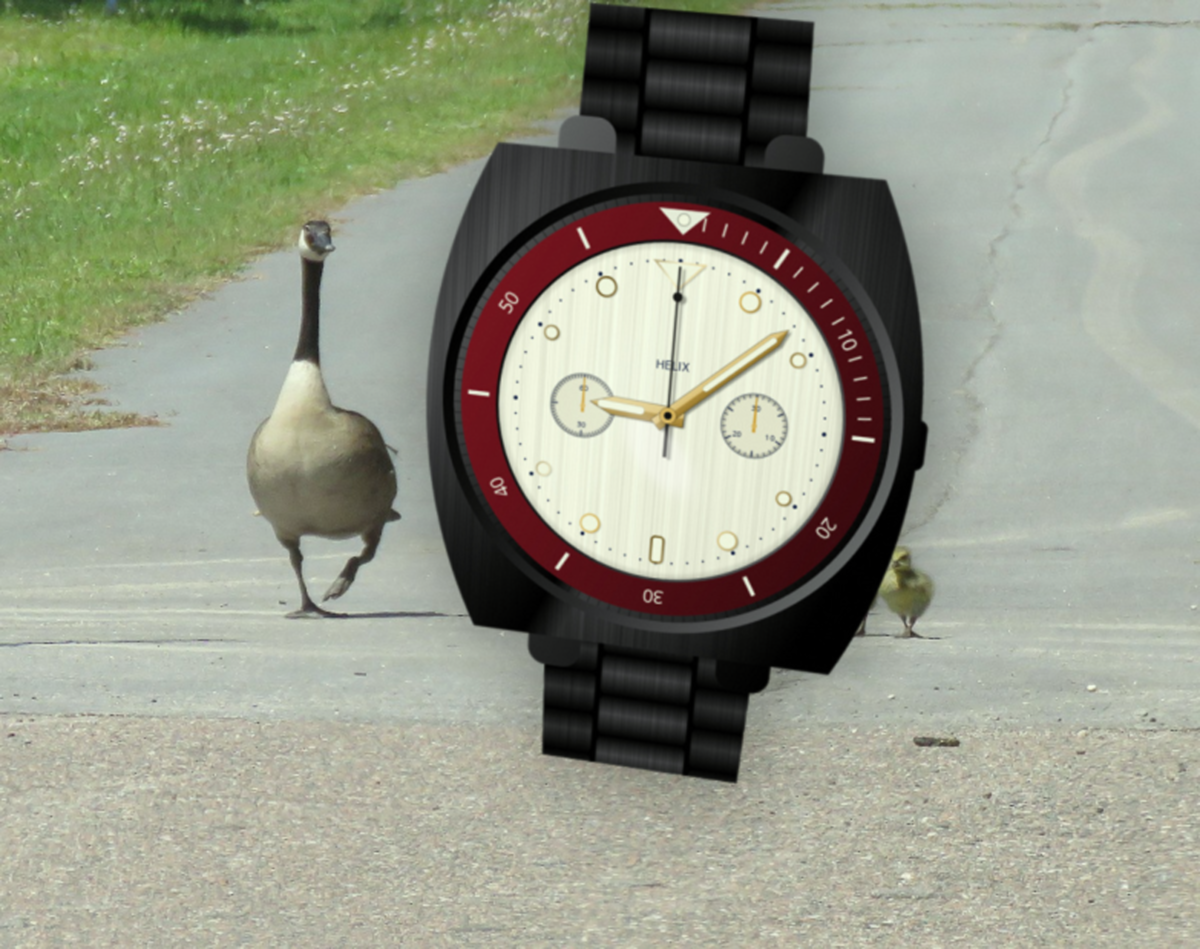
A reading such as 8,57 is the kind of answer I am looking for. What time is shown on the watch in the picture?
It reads 9,08
